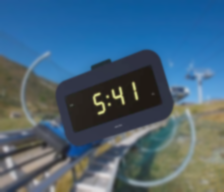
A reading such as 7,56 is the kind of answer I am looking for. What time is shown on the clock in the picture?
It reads 5,41
